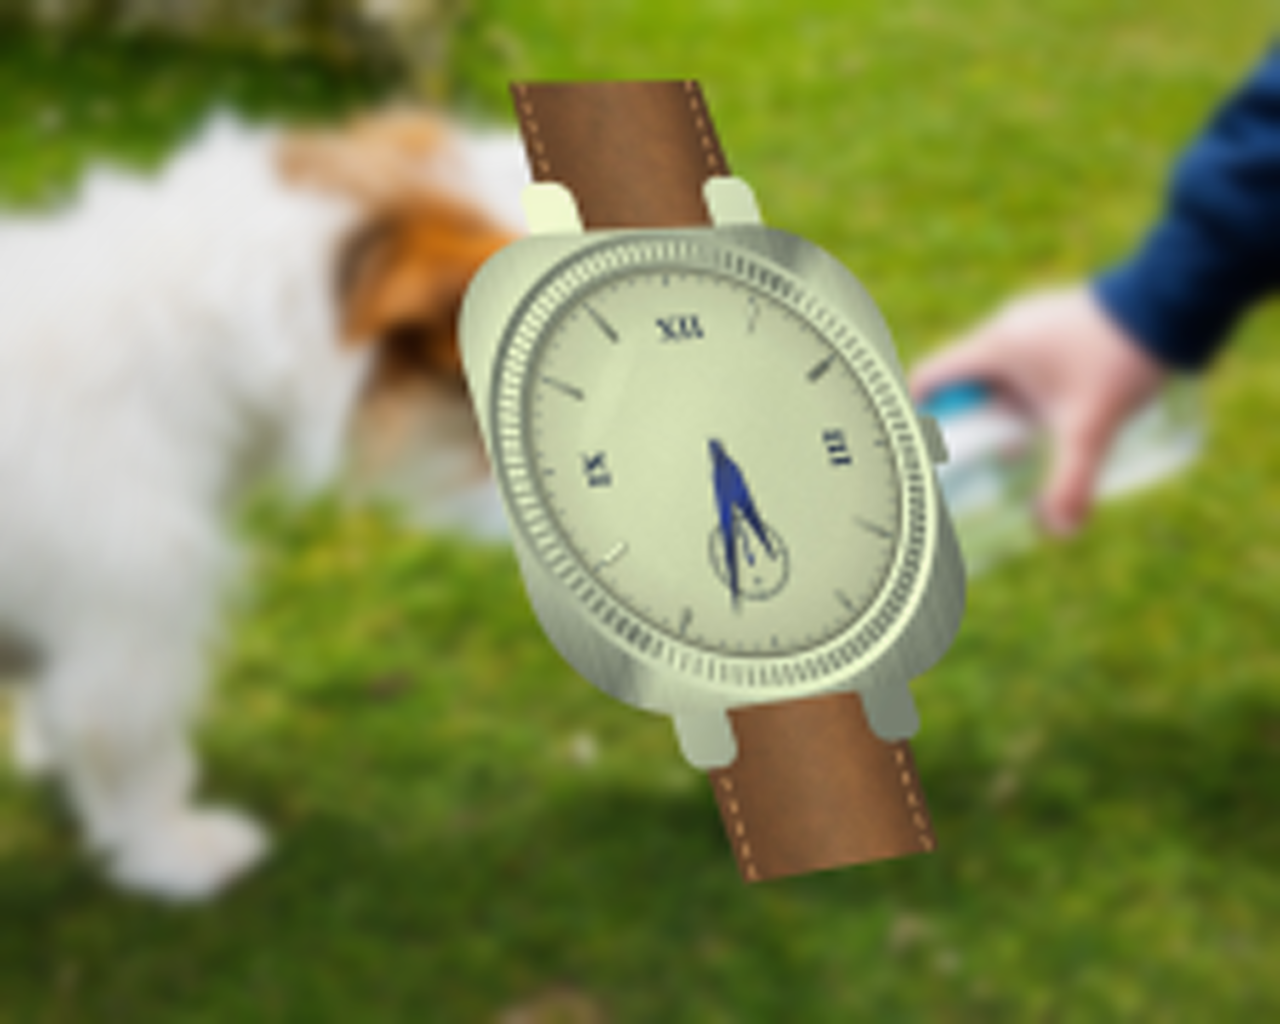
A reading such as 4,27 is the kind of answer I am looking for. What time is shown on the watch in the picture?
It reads 5,32
